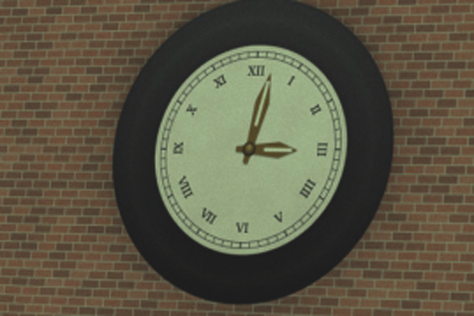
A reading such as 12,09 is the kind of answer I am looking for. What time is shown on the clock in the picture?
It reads 3,02
